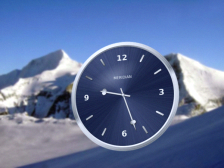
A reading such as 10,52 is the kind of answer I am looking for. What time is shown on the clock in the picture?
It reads 9,27
